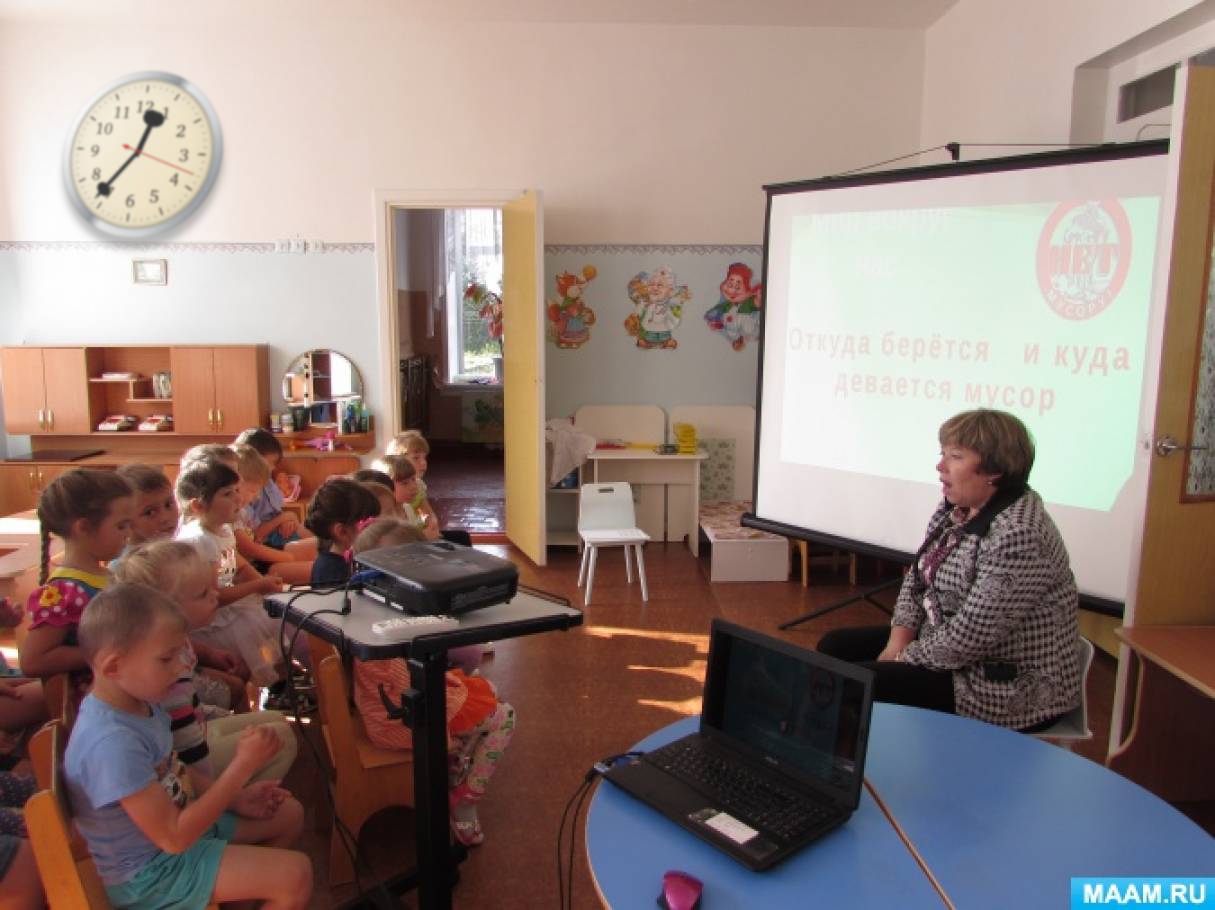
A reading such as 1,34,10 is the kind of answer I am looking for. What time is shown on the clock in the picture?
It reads 12,36,18
